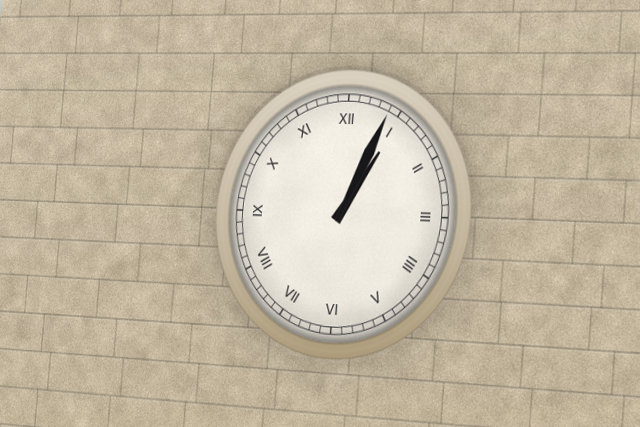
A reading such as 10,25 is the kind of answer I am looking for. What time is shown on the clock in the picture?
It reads 1,04
